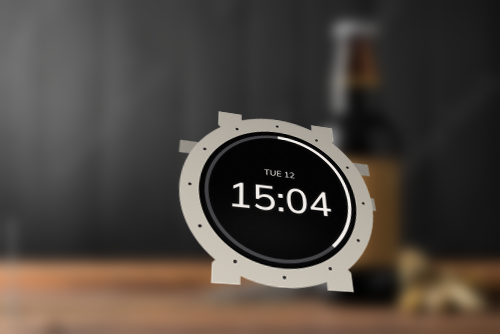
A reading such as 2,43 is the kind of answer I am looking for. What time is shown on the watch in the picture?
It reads 15,04
